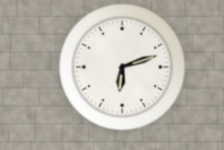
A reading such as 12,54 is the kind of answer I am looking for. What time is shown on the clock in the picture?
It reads 6,12
